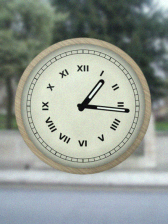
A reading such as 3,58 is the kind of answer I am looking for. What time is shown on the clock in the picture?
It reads 1,16
